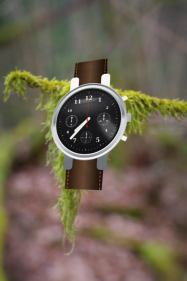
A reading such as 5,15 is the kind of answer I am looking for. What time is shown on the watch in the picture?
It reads 7,37
